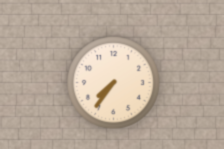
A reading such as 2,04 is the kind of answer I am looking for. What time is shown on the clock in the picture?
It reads 7,36
